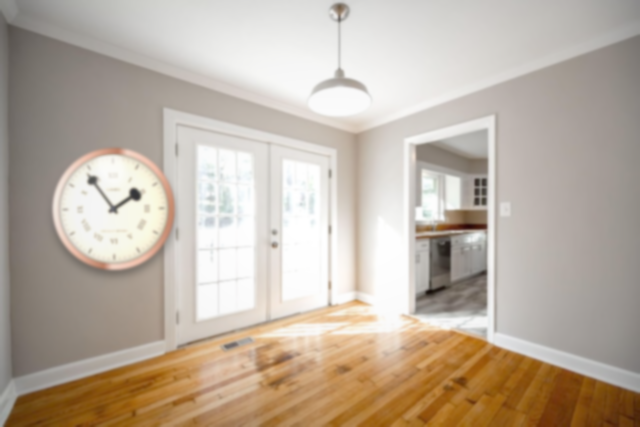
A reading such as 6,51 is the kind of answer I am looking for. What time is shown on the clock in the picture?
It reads 1,54
